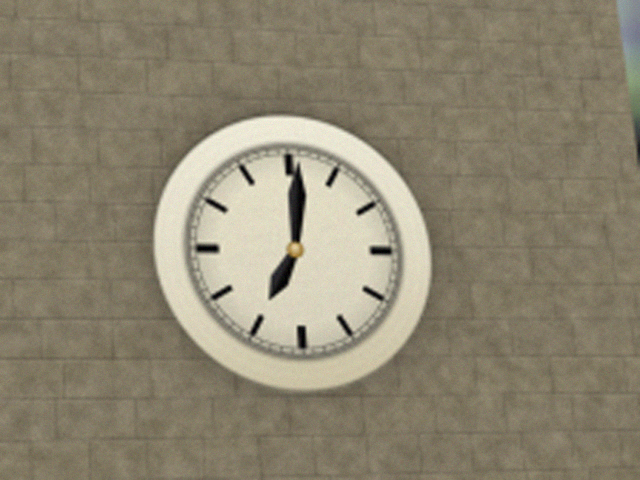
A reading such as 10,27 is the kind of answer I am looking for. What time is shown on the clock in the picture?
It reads 7,01
